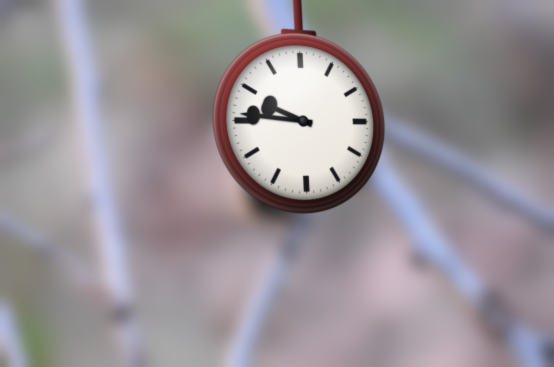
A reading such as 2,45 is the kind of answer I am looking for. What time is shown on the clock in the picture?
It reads 9,46
